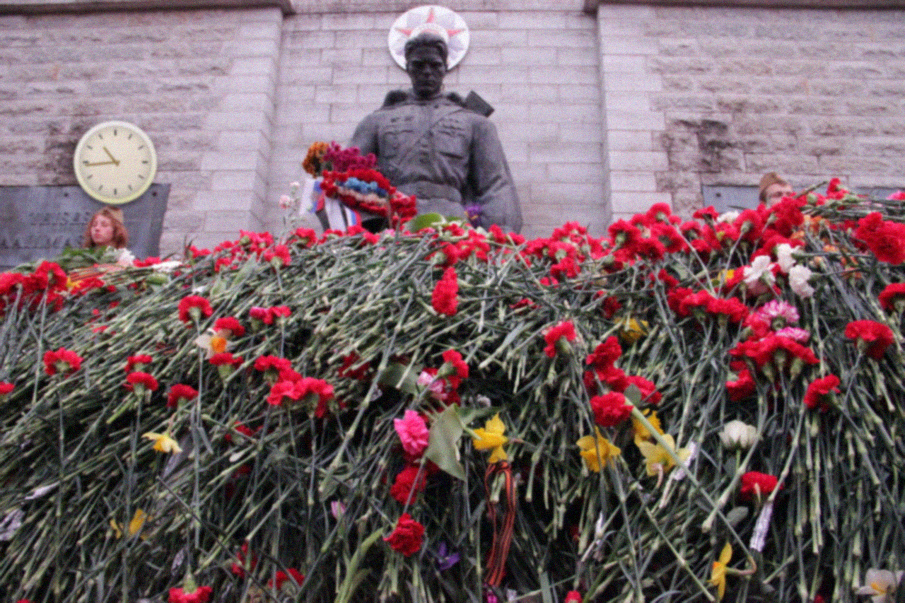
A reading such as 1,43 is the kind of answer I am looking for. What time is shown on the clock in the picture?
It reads 10,44
